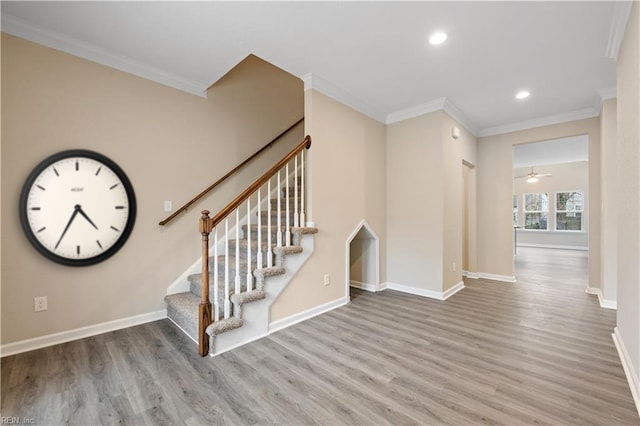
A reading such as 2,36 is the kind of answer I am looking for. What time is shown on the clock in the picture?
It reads 4,35
